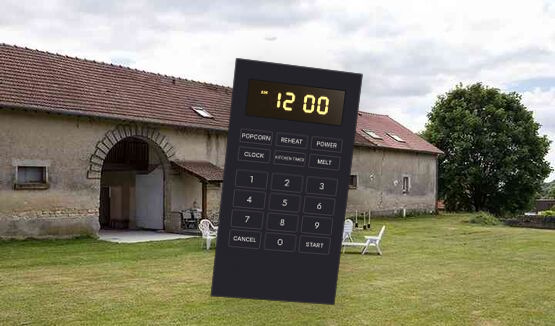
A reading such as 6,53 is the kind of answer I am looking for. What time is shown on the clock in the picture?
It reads 12,00
